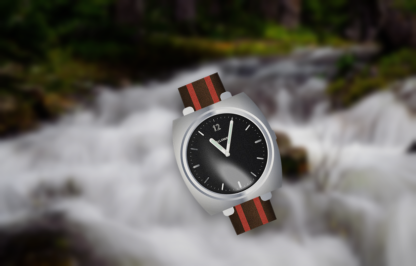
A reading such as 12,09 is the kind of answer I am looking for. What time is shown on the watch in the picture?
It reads 11,05
